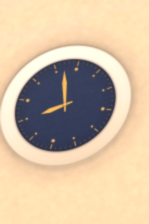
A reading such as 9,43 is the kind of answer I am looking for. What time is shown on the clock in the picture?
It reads 7,57
